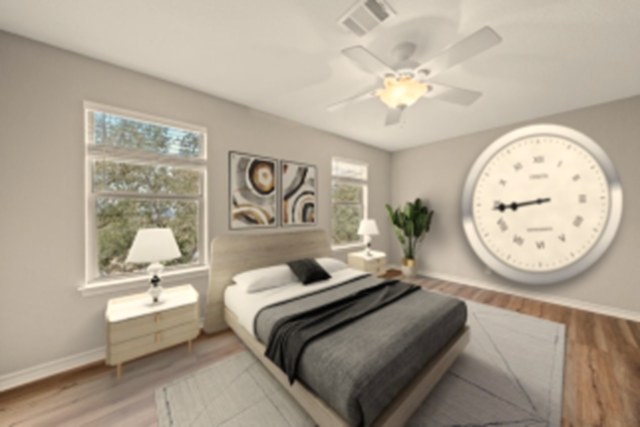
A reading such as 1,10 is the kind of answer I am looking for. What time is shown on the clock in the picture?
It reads 8,44
